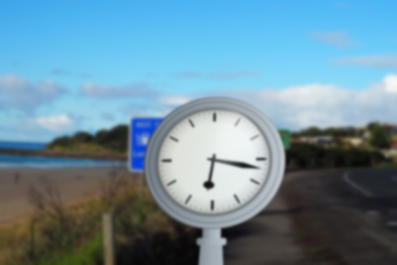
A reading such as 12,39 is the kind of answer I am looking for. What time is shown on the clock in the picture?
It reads 6,17
